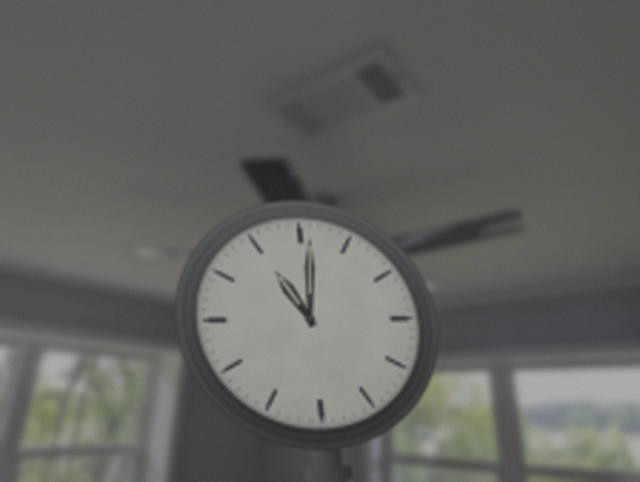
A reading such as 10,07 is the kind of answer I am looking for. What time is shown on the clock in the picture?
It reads 11,01
